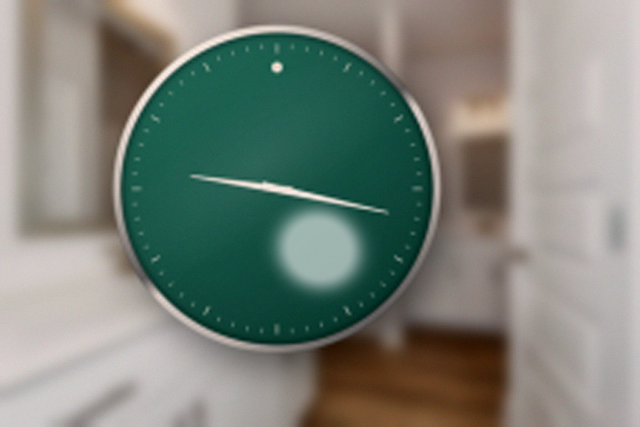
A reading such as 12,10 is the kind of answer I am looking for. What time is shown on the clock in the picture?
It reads 9,17
